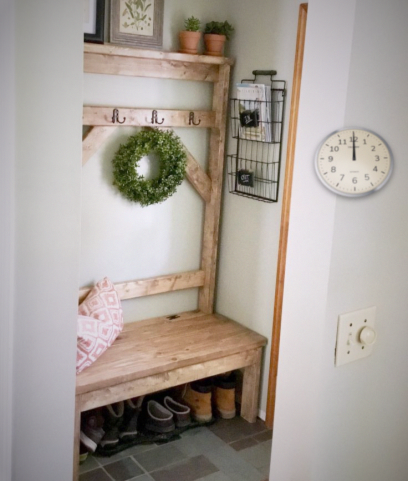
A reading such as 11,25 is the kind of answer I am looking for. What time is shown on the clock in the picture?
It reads 12,00
